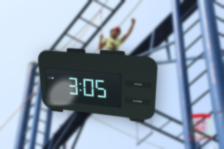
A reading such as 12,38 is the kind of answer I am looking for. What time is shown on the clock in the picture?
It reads 3,05
